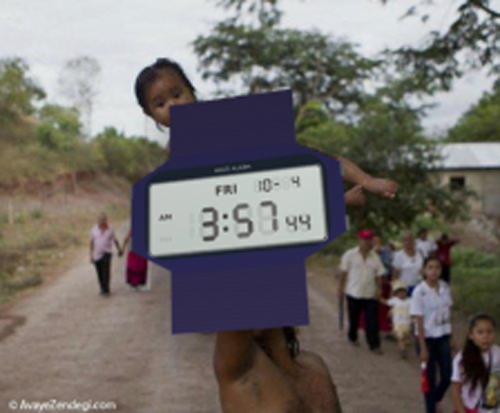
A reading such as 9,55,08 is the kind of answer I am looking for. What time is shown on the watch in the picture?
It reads 3,57,44
